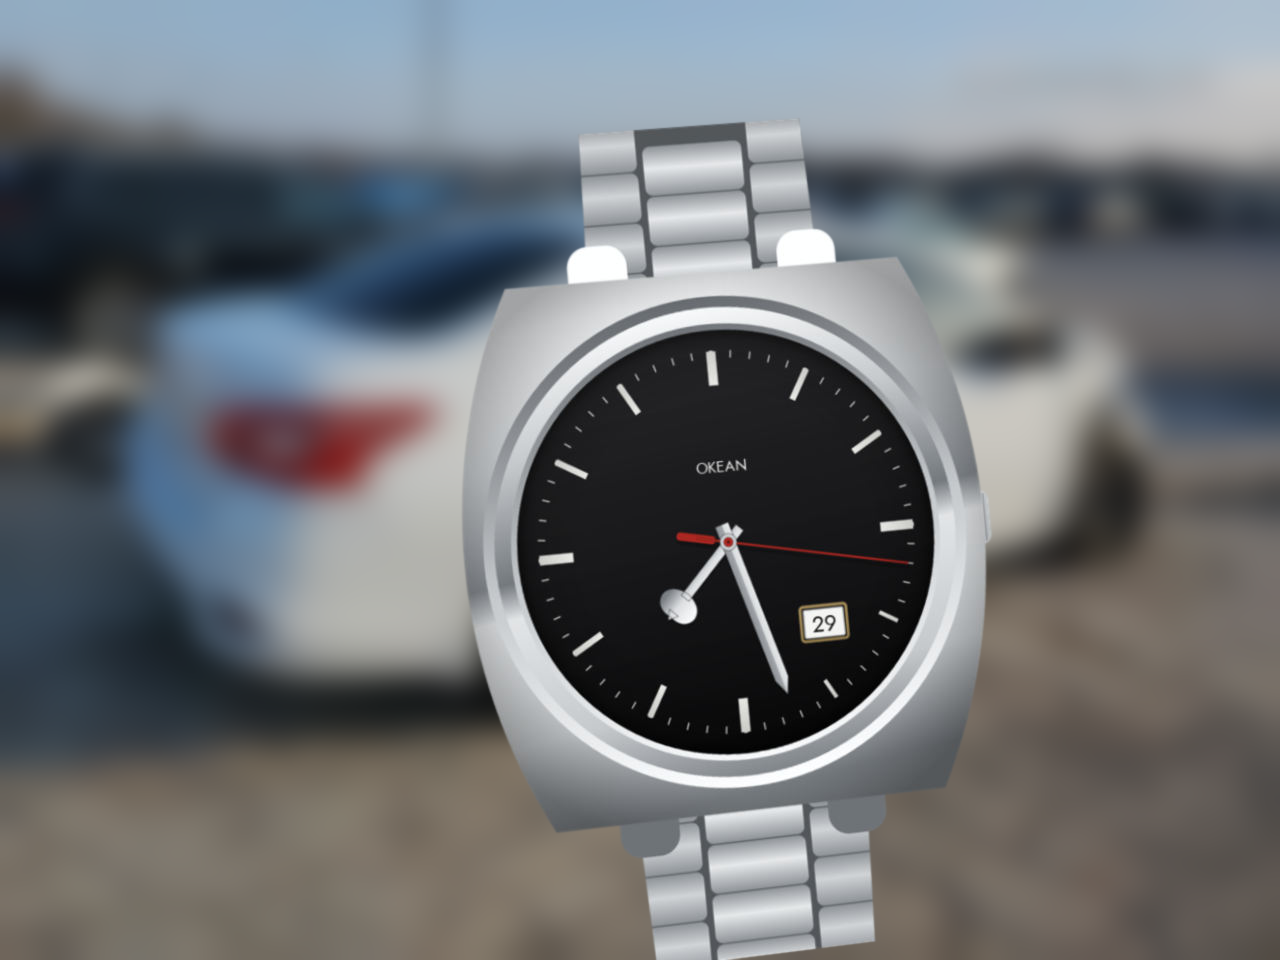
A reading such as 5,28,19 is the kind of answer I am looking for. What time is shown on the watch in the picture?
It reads 7,27,17
